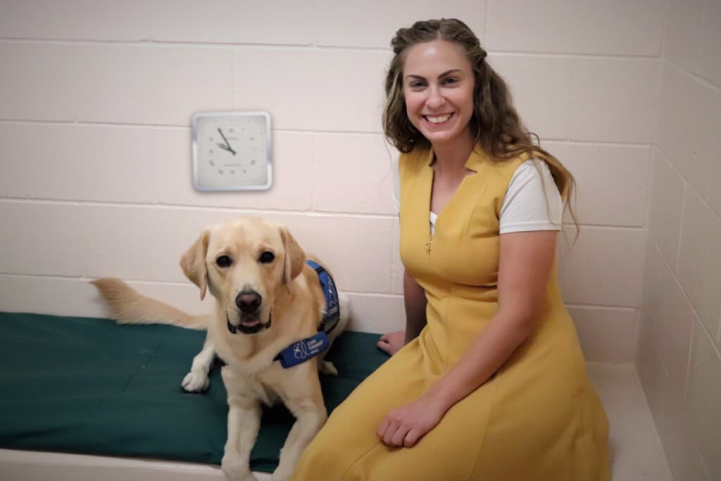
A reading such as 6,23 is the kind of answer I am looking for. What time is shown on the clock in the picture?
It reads 9,55
